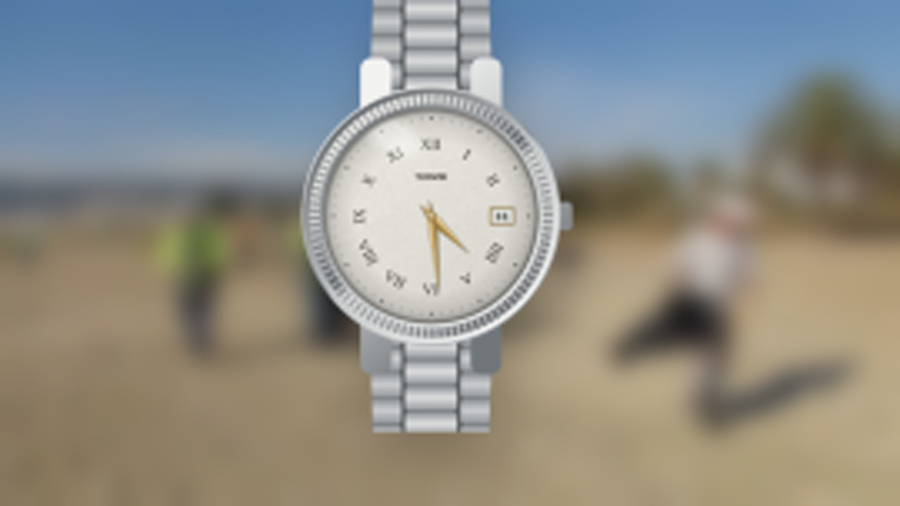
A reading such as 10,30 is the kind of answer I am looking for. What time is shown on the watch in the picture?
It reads 4,29
